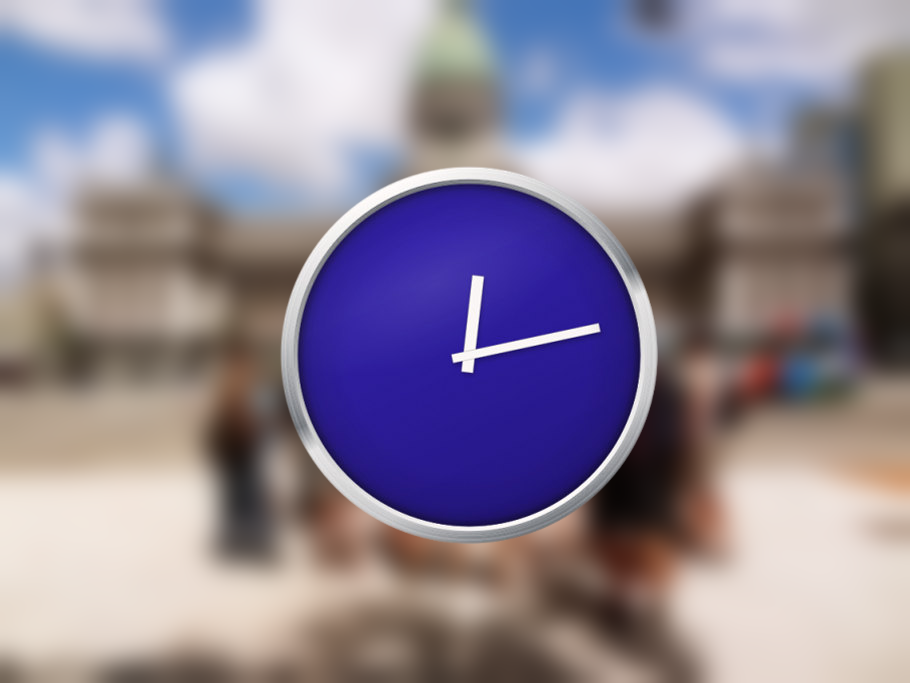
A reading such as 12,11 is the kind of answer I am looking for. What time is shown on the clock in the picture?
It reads 12,13
